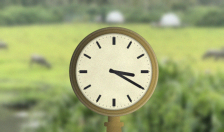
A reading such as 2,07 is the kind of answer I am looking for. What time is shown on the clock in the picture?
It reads 3,20
